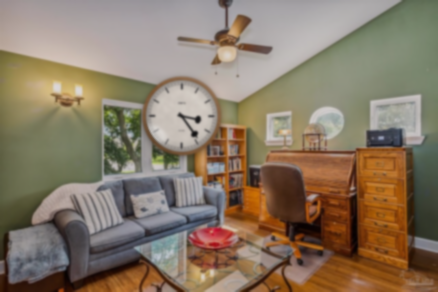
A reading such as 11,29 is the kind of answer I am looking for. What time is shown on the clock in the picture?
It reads 3,24
